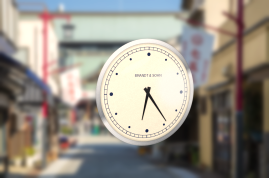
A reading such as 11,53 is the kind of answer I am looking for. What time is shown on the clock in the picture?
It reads 6,24
